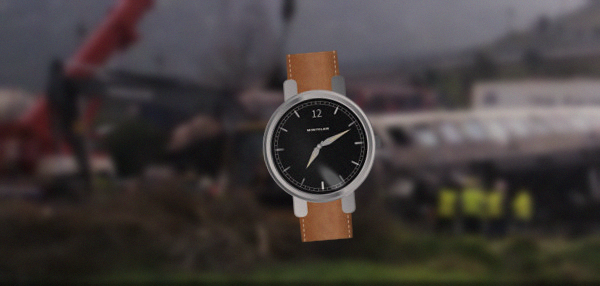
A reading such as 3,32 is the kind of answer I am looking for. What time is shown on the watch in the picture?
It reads 7,11
